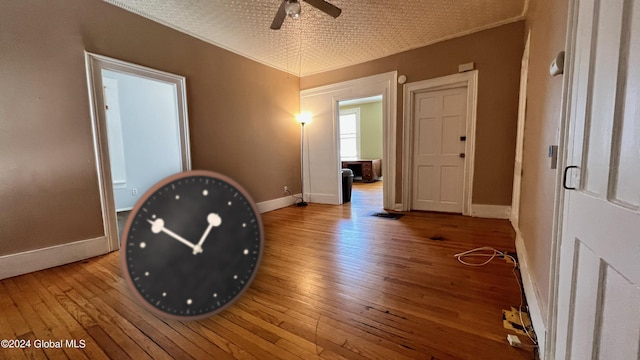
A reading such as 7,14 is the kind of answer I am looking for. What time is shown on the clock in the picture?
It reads 12,49
